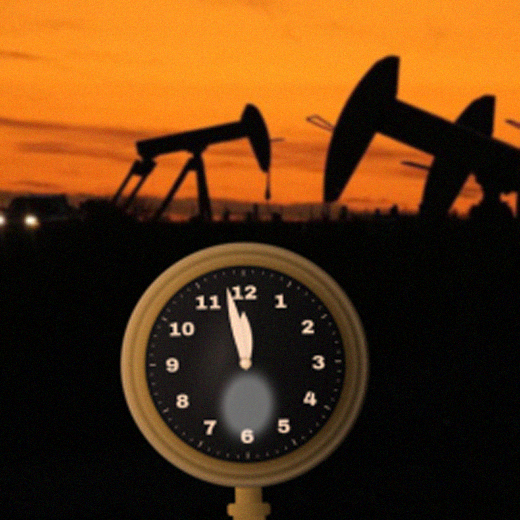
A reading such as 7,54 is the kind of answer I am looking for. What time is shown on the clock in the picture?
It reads 11,58
